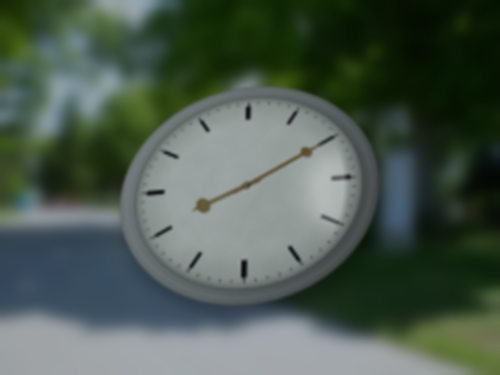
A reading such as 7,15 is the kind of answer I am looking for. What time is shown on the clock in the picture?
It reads 8,10
